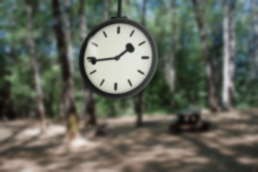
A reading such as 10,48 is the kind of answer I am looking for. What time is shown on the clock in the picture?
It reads 1,44
